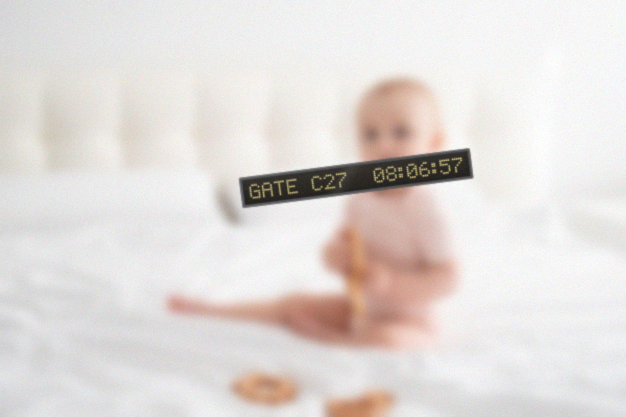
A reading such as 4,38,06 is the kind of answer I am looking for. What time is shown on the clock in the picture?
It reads 8,06,57
